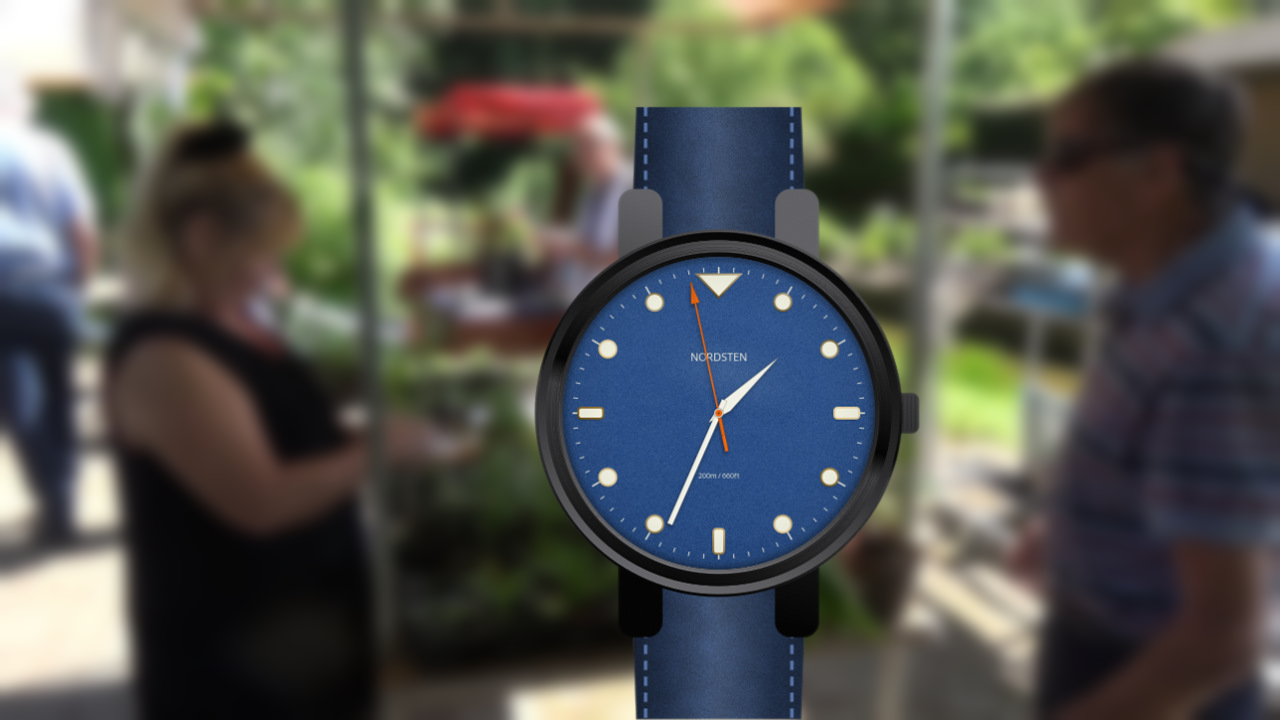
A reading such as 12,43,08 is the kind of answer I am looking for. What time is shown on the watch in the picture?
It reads 1,33,58
